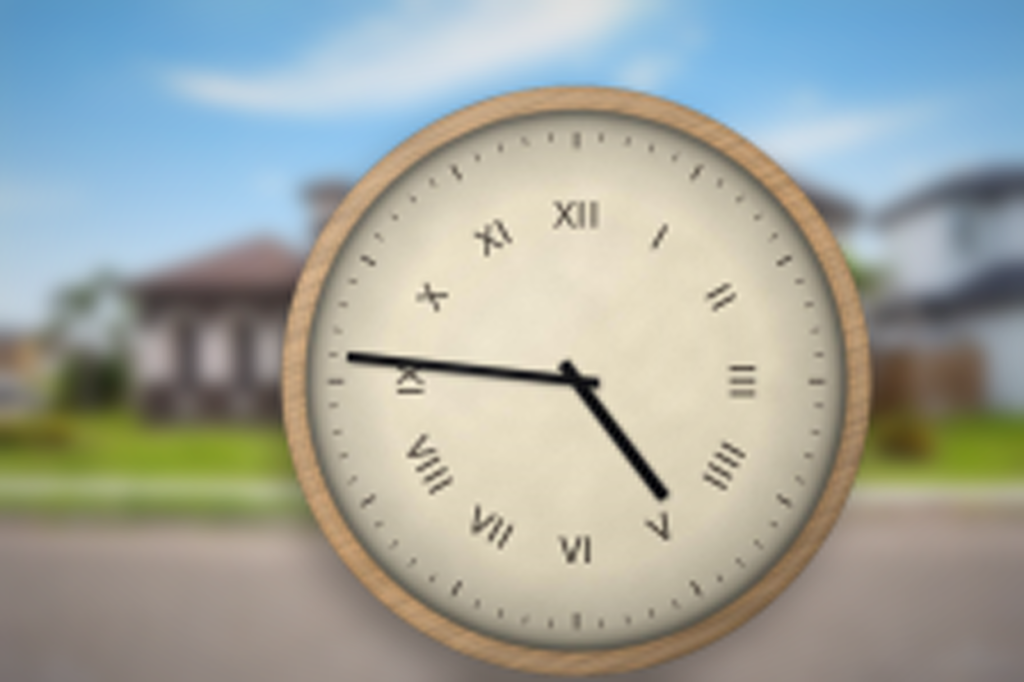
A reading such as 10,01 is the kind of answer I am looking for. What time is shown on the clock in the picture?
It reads 4,46
